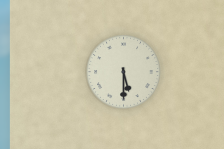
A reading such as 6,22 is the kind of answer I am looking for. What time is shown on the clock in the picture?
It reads 5,30
